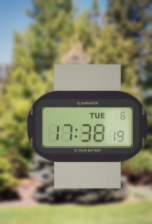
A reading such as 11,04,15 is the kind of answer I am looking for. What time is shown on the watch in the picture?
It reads 17,38,19
